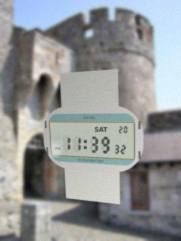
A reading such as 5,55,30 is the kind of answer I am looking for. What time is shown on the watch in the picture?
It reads 11,39,32
